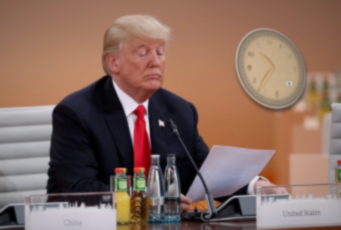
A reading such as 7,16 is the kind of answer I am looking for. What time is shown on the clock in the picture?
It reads 10,37
